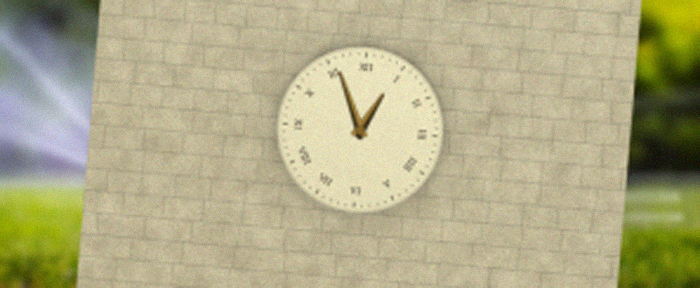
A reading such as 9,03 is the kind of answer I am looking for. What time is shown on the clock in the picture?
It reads 12,56
